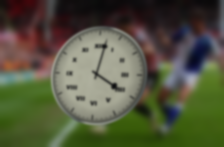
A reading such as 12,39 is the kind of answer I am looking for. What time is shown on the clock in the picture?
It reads 4,02
